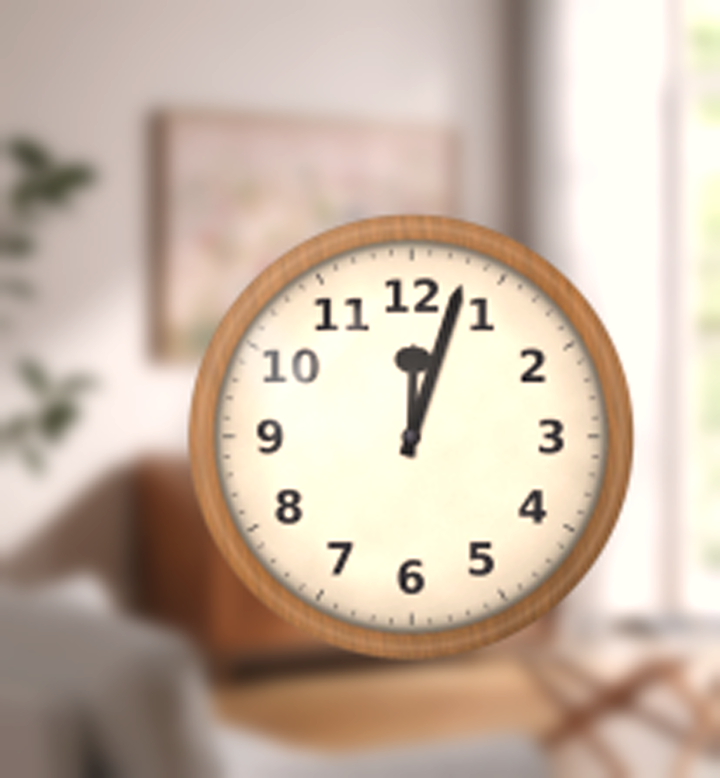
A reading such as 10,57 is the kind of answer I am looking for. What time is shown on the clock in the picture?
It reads 12,03
